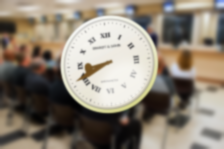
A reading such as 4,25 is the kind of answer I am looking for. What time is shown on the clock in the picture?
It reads 8,41
